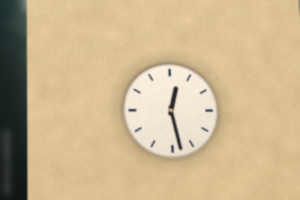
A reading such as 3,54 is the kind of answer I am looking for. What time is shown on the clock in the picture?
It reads 12,28
